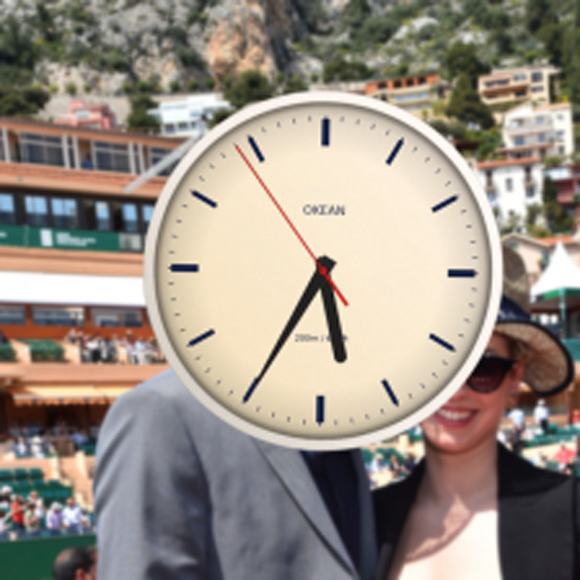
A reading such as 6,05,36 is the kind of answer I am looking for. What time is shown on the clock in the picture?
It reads 5,34,54
